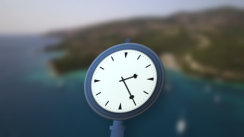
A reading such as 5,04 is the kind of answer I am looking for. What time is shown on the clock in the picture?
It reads 2,25
